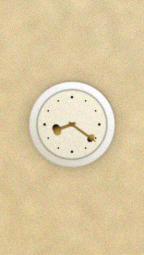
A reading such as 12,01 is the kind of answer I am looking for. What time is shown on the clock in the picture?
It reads 8,21
